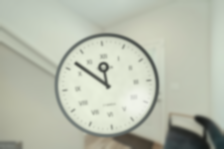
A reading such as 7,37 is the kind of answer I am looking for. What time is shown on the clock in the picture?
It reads 11,52
